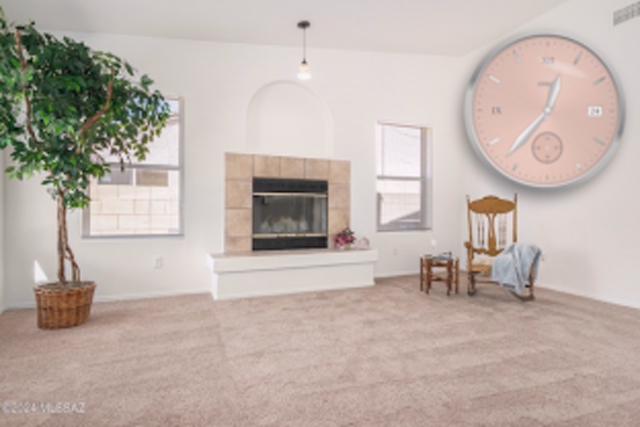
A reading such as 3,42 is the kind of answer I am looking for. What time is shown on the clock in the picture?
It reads 12,37
